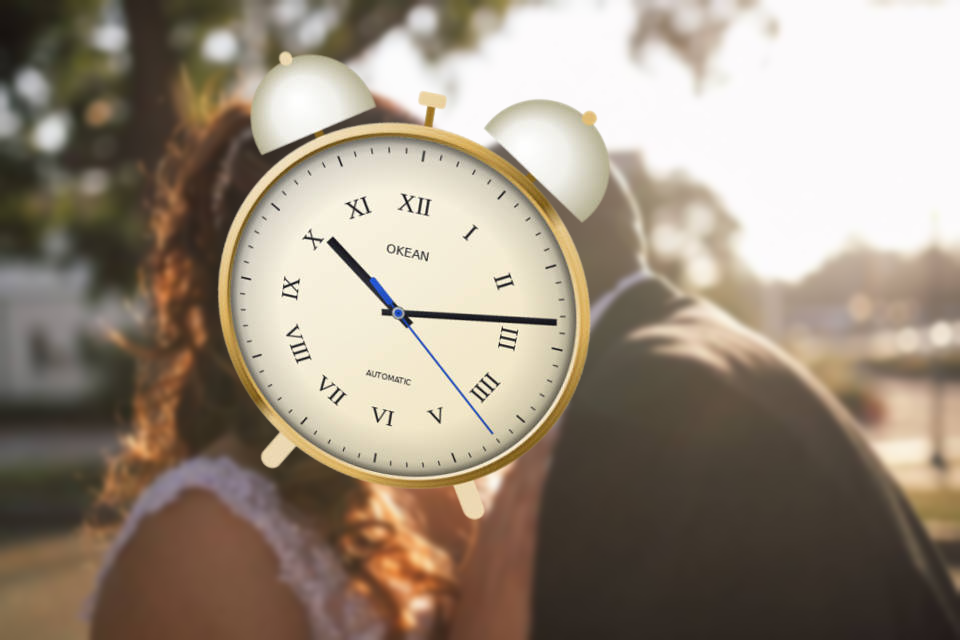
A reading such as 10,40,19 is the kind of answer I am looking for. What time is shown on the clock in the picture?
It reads 10,13,22
